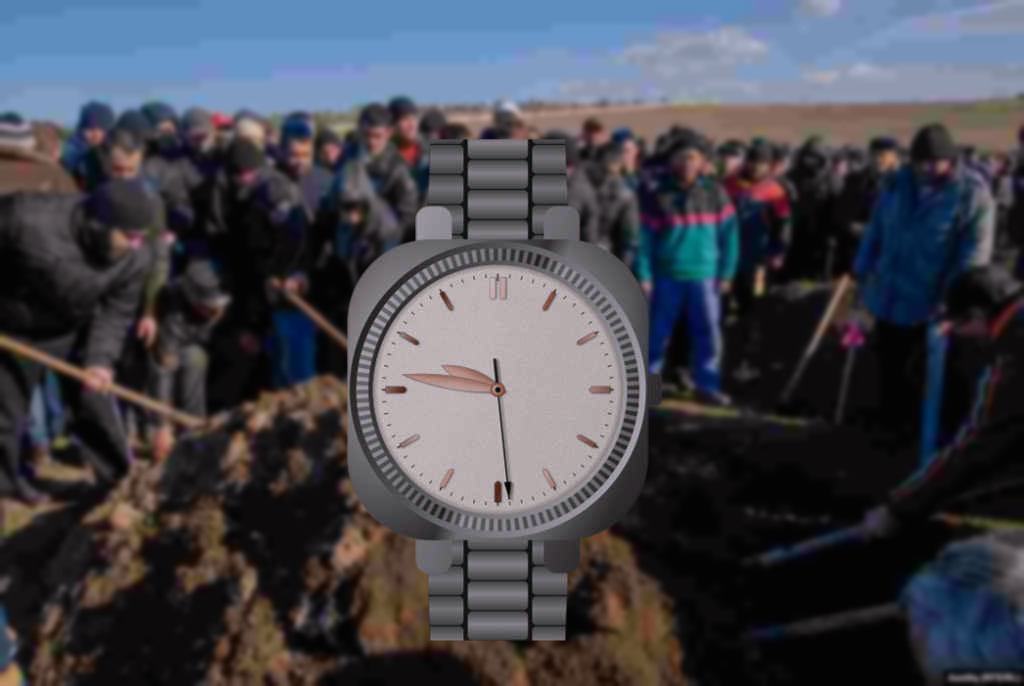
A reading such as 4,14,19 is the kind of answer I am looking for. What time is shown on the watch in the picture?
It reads 9,46,29
